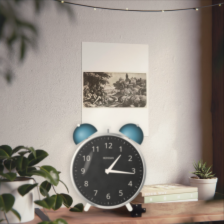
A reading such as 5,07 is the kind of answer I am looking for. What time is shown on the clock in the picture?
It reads 1,16
